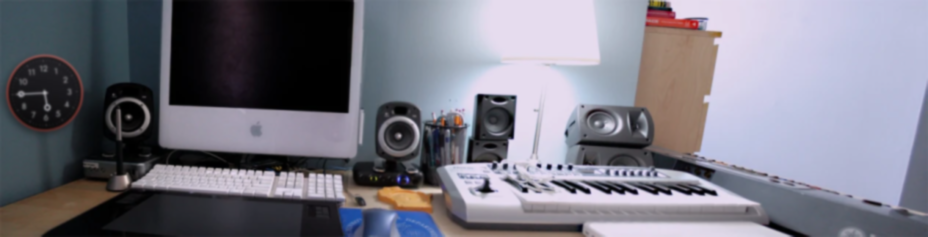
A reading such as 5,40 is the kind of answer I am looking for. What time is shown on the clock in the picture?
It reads 5,45
